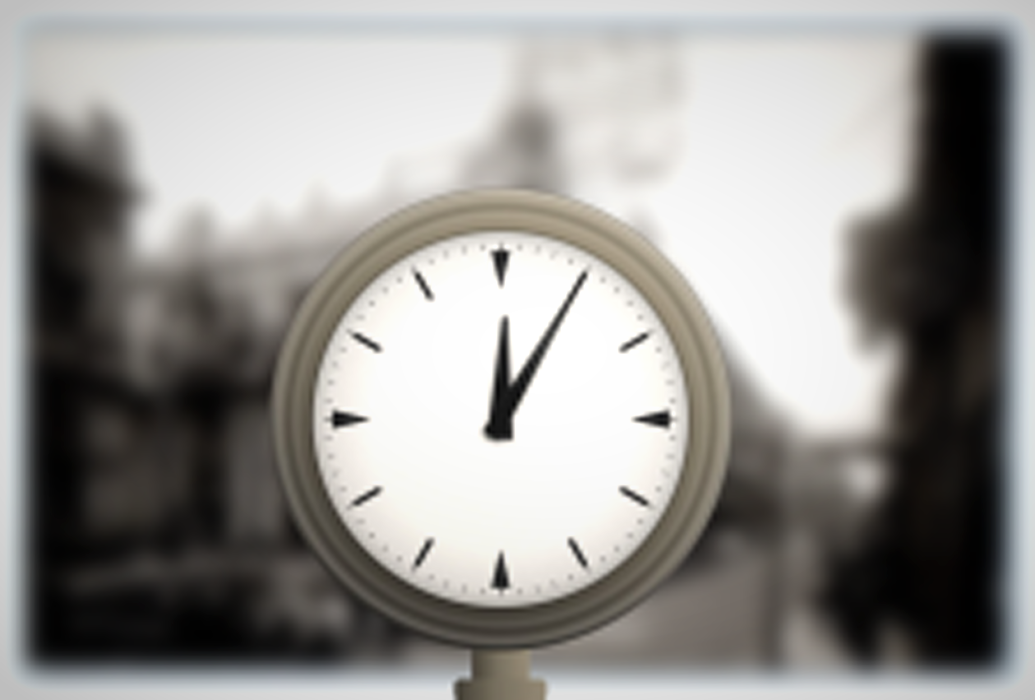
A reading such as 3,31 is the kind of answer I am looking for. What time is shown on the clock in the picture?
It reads 12,05
